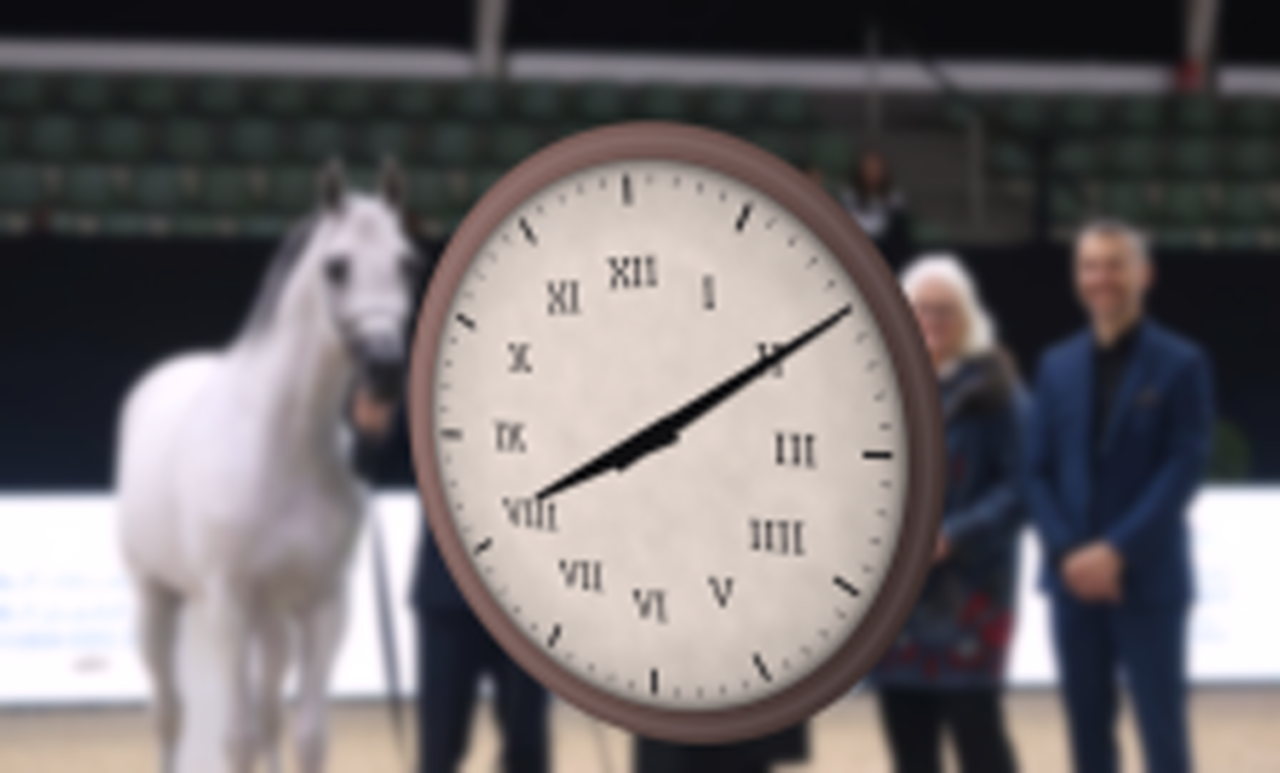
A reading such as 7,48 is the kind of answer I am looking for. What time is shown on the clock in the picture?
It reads 8,10
